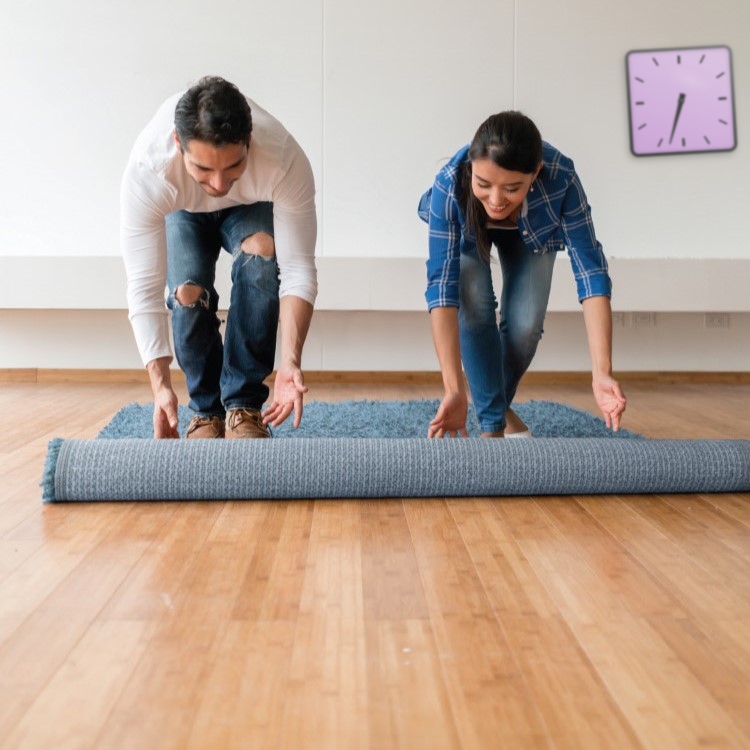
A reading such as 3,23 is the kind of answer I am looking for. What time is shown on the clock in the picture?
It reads 6,33
